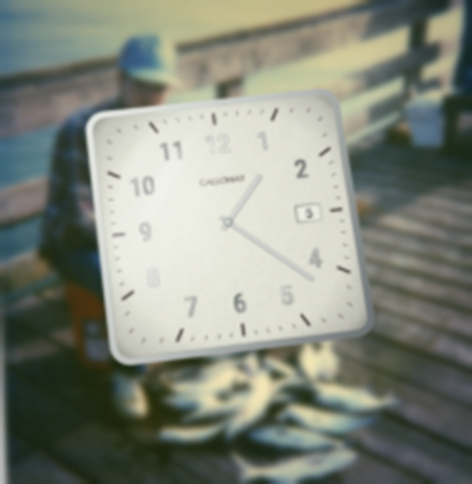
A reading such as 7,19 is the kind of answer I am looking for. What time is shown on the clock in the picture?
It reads 1,22
